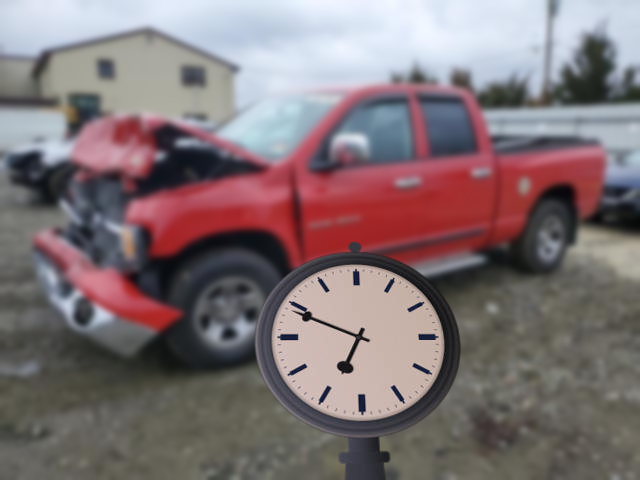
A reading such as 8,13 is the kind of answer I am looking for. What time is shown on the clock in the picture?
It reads 6,49
